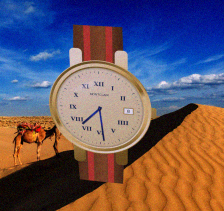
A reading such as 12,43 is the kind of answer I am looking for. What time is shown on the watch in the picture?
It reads 7,29
